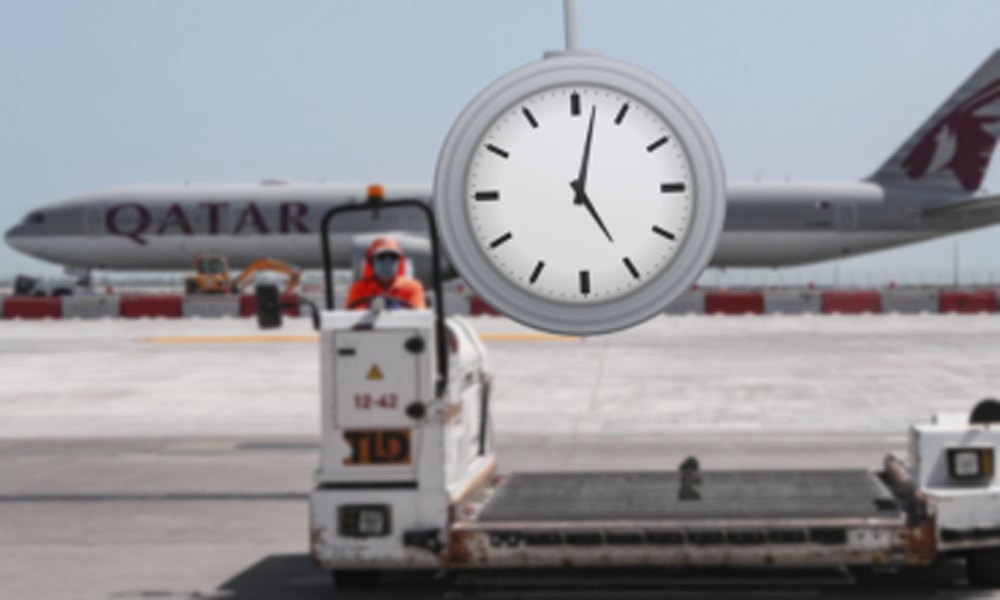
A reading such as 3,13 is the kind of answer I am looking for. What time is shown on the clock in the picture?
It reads 5,02
